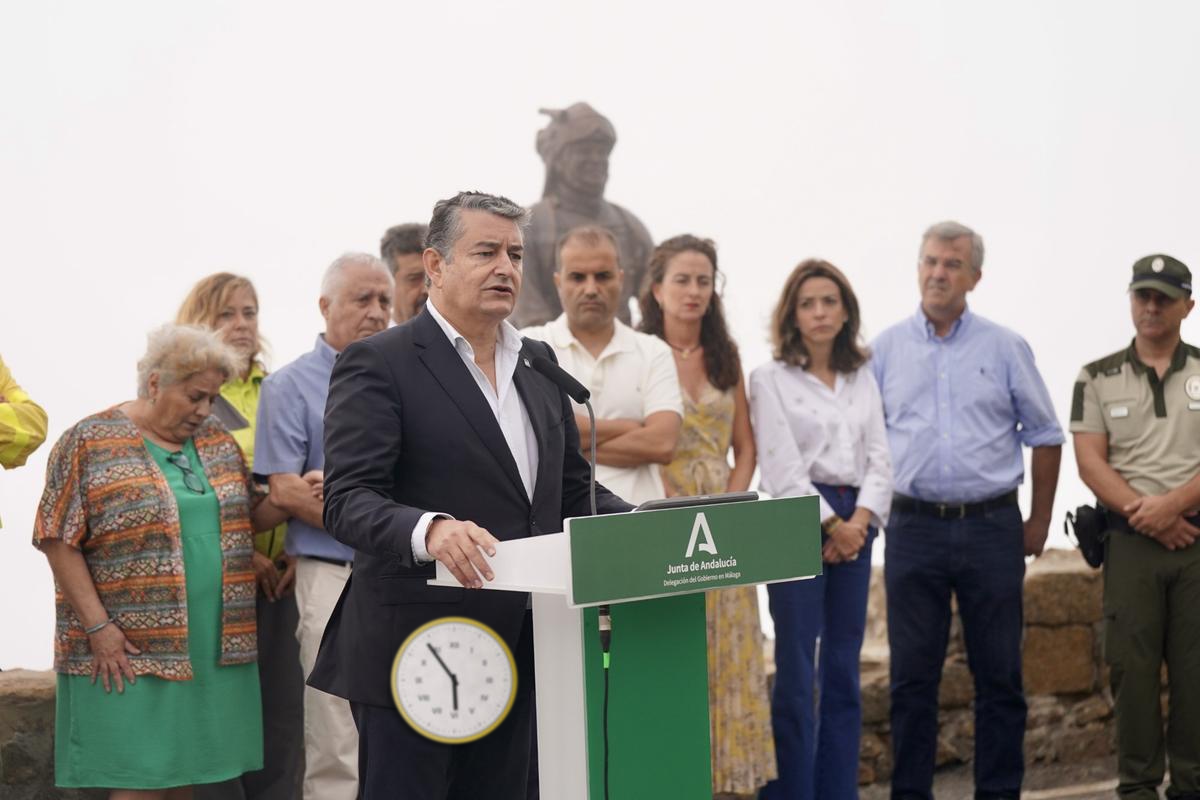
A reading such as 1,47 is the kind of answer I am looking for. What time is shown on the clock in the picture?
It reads 5,54
